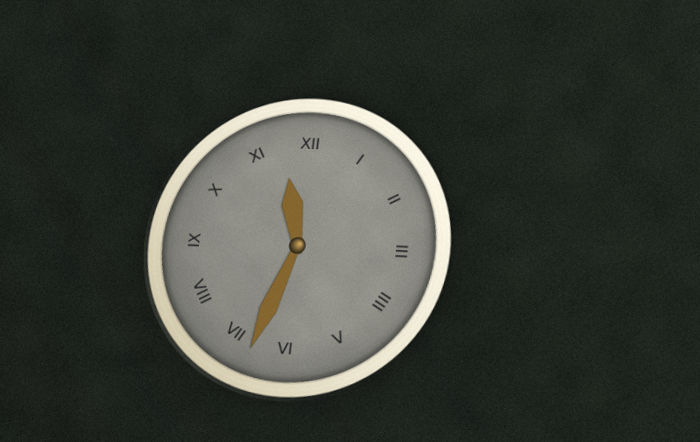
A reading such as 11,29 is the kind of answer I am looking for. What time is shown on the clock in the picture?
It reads 11,33
